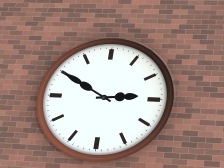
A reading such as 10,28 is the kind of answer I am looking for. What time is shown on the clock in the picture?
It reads 2,50
